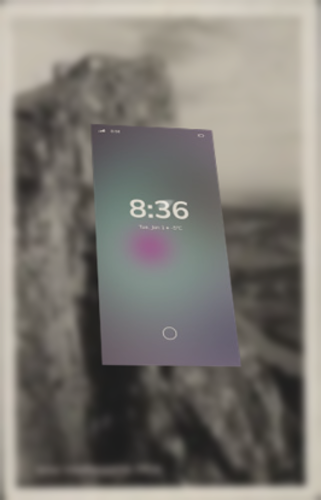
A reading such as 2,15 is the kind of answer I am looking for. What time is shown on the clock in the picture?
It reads 8,36
